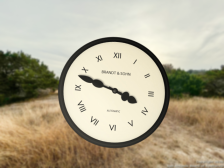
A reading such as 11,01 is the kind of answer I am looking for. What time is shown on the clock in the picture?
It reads 3,48
